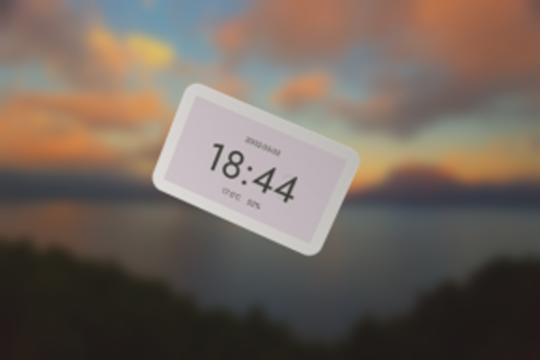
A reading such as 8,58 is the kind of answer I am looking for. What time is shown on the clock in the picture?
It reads 18,44
